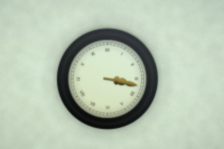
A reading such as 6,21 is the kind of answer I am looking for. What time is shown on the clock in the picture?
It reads 3,17
